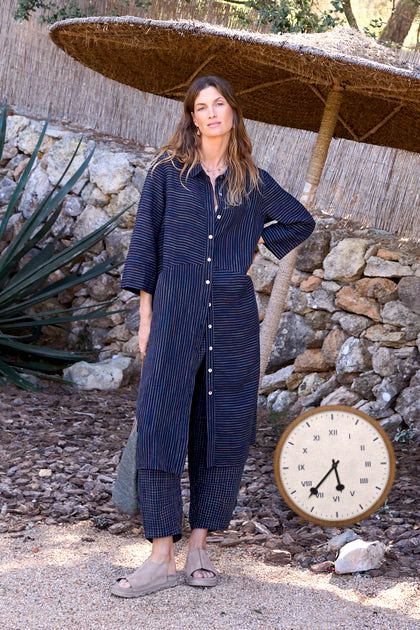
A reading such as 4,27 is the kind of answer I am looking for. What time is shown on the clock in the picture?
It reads 5,37
